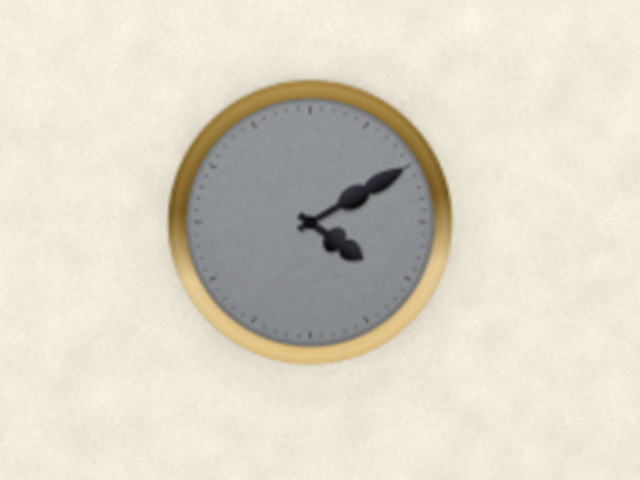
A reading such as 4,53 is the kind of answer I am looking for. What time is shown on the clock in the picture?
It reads 4,10
